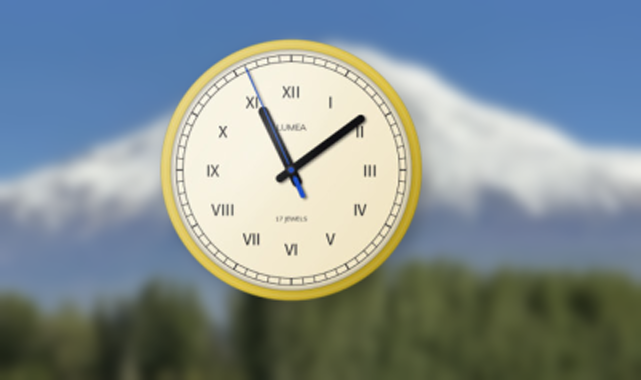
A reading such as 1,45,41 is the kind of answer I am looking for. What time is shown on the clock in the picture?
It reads 11,08,56
